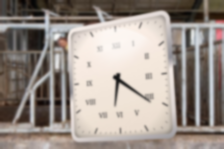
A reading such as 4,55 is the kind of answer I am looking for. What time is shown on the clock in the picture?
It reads 6,21
